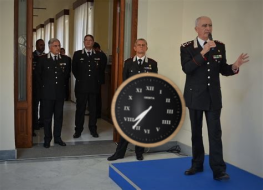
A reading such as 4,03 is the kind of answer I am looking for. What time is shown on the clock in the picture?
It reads 7,36
